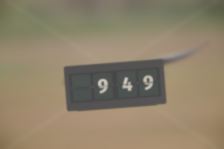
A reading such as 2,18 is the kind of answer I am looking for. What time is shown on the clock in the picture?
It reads 9,49
